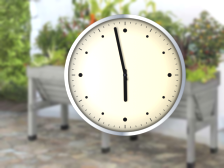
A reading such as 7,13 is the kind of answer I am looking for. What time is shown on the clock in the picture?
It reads 5,58
